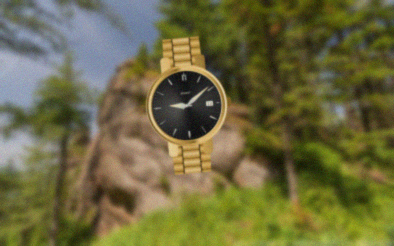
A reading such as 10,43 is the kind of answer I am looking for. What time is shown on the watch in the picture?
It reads 9,09
